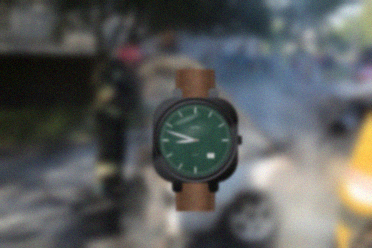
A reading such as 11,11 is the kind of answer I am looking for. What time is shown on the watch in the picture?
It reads 8,48
